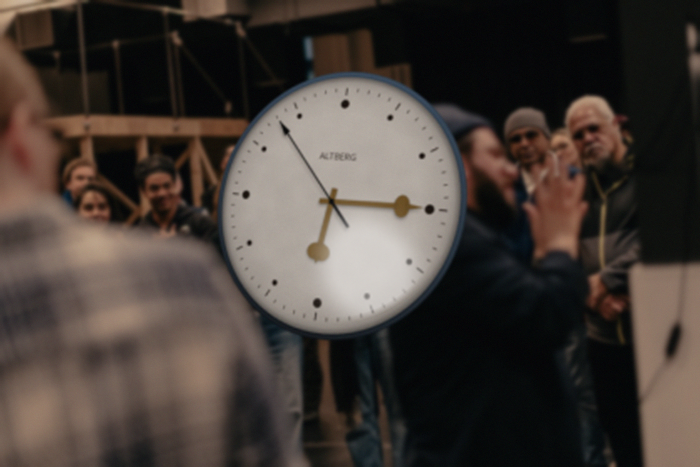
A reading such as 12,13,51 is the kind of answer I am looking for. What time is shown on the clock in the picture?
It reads 6,14,53
